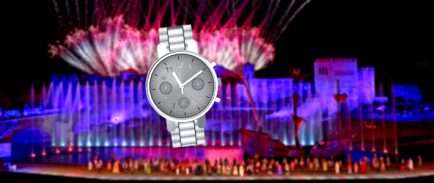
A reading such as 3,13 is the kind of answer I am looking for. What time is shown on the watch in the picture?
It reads 11,10
